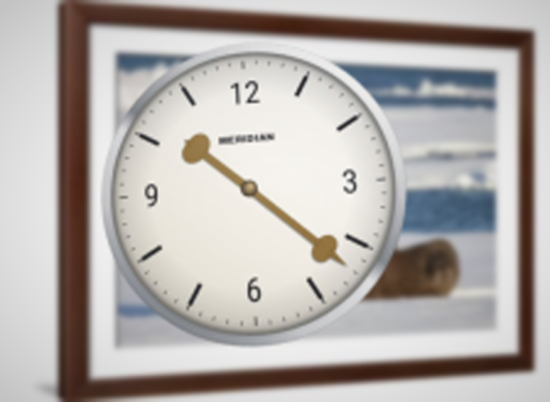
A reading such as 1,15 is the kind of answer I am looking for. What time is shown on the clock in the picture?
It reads 10,22
